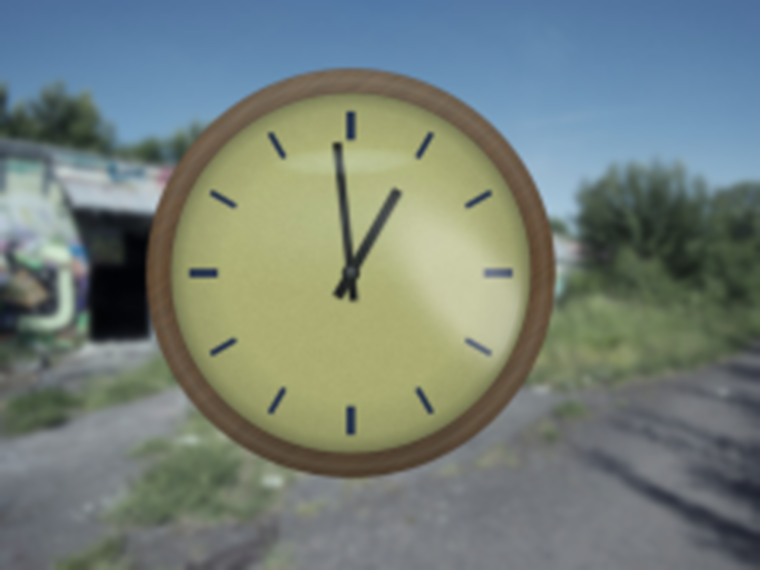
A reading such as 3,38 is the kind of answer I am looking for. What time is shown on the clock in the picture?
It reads 12,59
